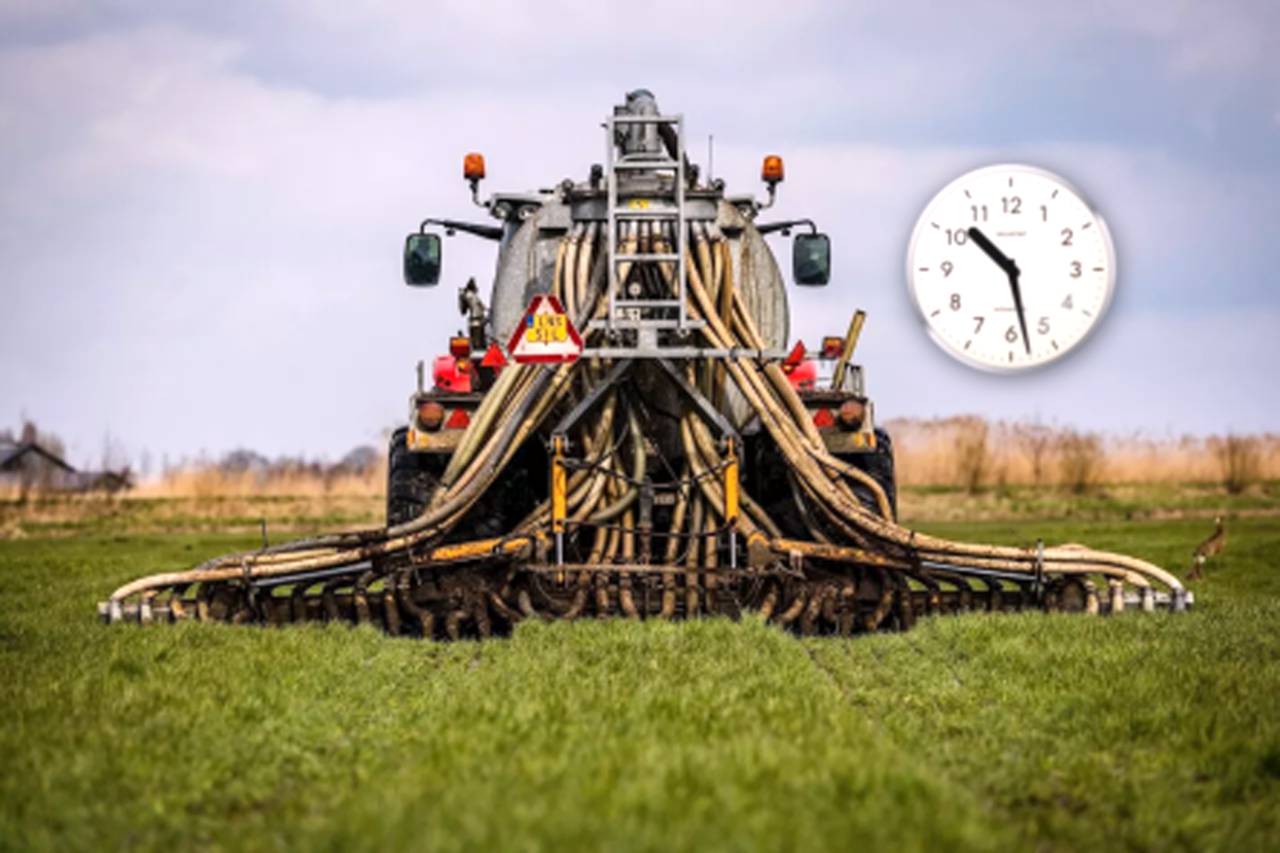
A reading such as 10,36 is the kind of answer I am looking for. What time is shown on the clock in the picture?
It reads 10,28
